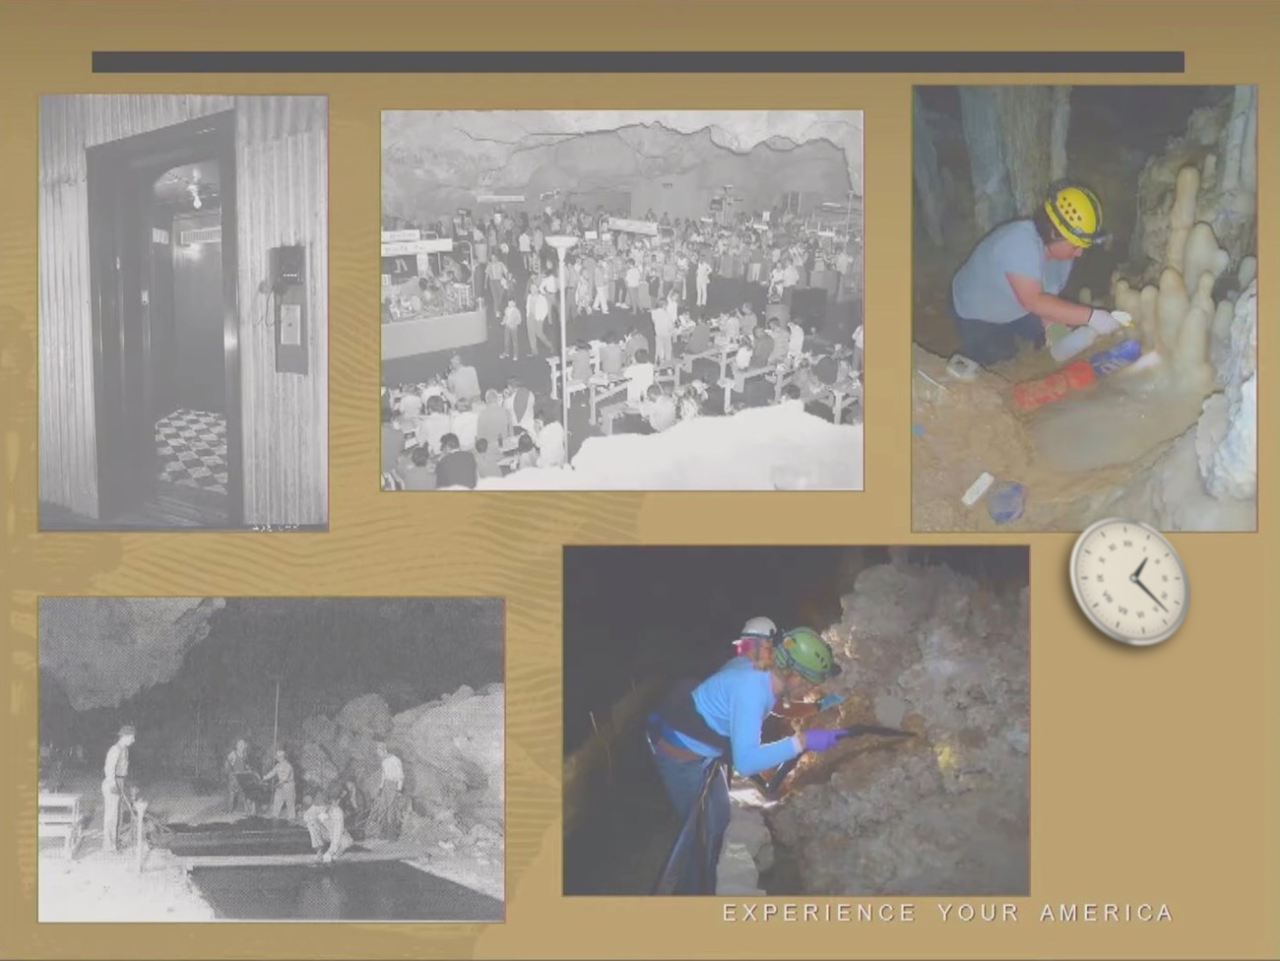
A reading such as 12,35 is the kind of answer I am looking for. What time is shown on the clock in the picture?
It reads 1,23
